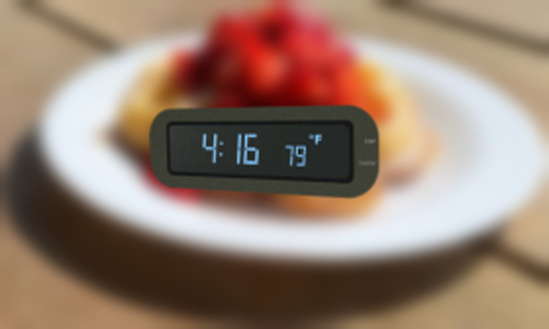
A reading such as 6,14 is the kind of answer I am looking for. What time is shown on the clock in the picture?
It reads 4,16
